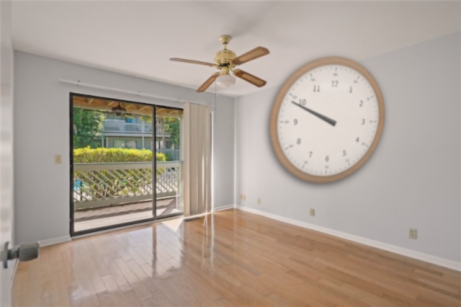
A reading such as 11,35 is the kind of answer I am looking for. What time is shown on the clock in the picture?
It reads 9,49
